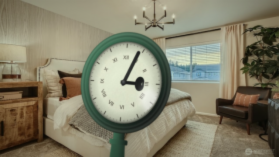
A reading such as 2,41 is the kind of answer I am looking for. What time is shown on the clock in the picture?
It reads 3,04
